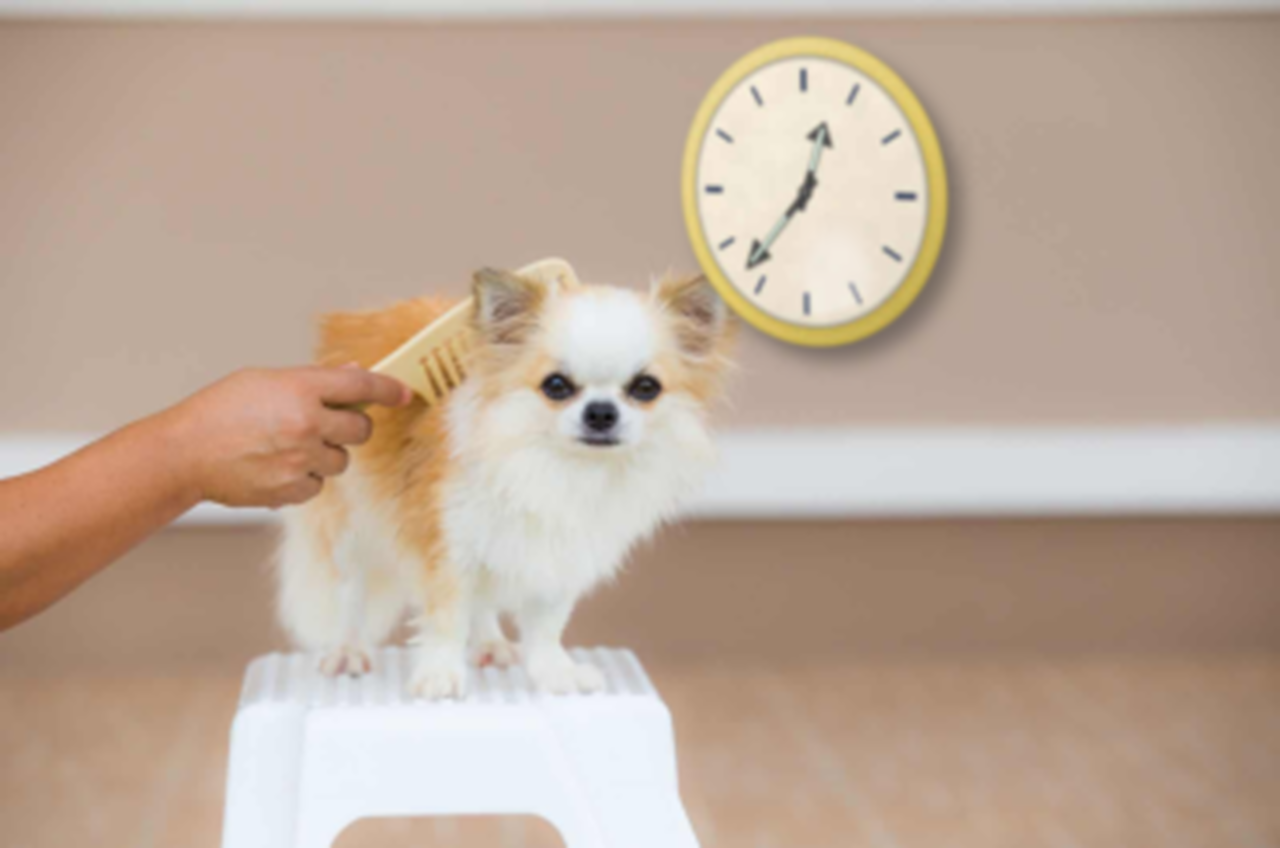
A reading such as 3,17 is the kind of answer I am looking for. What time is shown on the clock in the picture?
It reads 12,37
